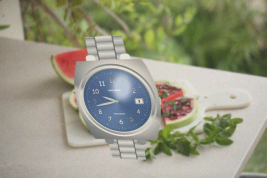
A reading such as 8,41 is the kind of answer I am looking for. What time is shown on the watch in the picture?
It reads 9,43
